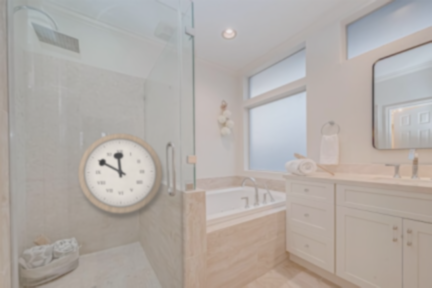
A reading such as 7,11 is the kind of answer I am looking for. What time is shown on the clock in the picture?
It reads 11,50
